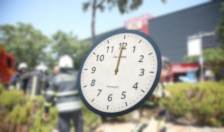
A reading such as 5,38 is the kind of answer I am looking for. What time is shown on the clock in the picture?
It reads 12,00
